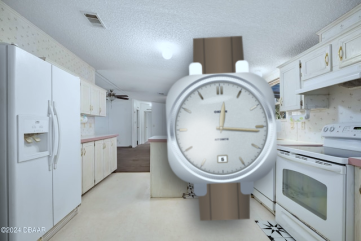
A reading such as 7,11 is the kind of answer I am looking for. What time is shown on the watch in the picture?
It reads 12,16
